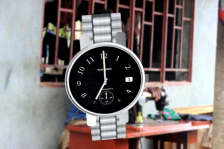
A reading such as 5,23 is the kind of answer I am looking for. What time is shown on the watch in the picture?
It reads 7,00
